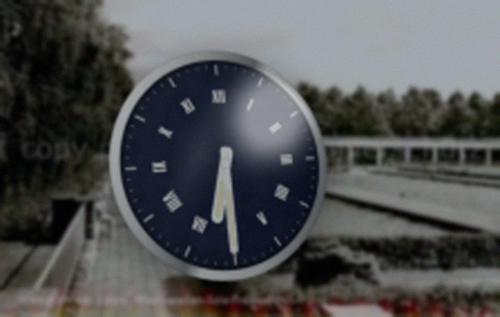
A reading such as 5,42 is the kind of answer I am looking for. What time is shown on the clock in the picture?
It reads 6,30
